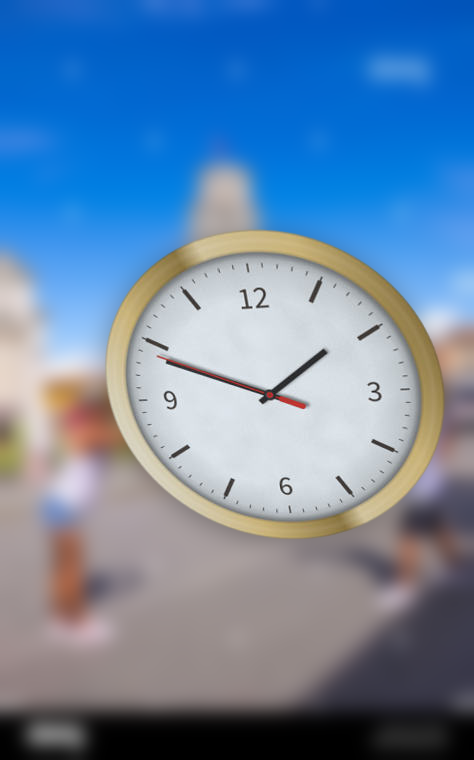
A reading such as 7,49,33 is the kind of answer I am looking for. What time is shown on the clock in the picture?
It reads 1,48,49
